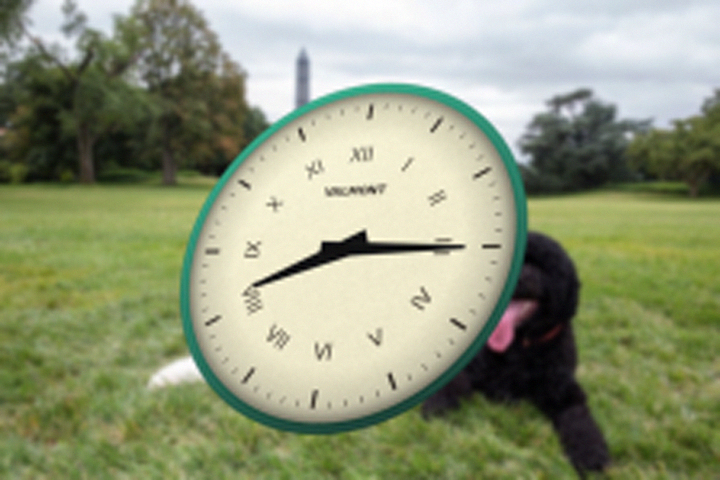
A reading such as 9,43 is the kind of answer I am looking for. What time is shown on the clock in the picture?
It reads 8,15
